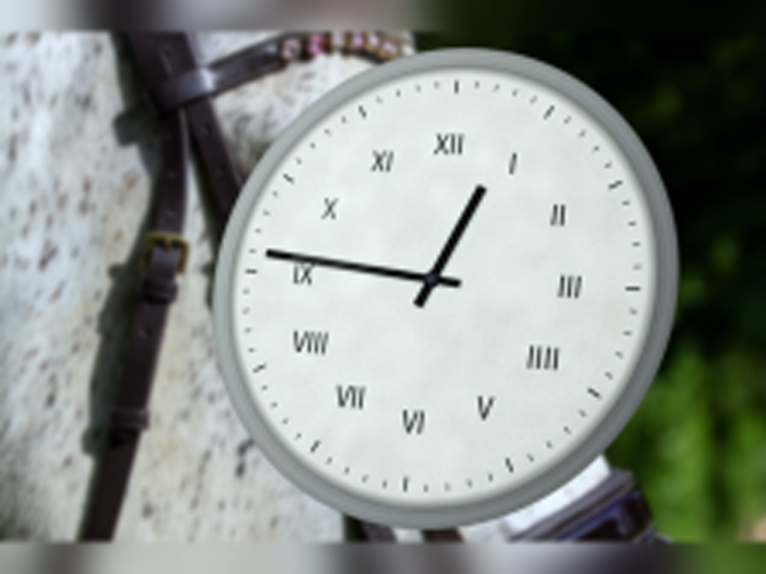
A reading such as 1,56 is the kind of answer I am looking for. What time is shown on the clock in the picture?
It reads 12,46
